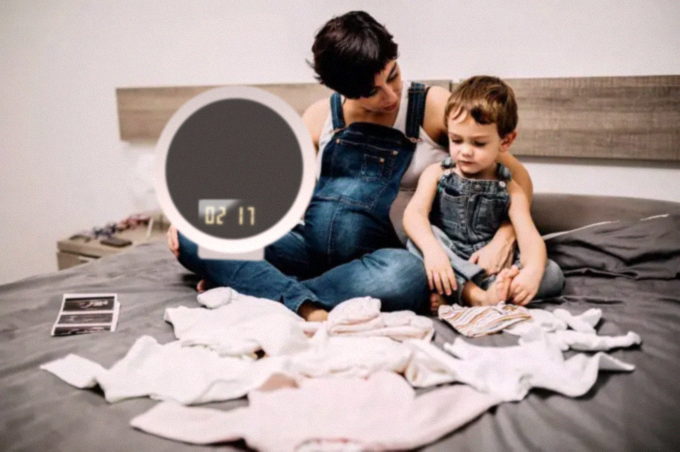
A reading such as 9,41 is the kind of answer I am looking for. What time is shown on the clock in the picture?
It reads 2,17
